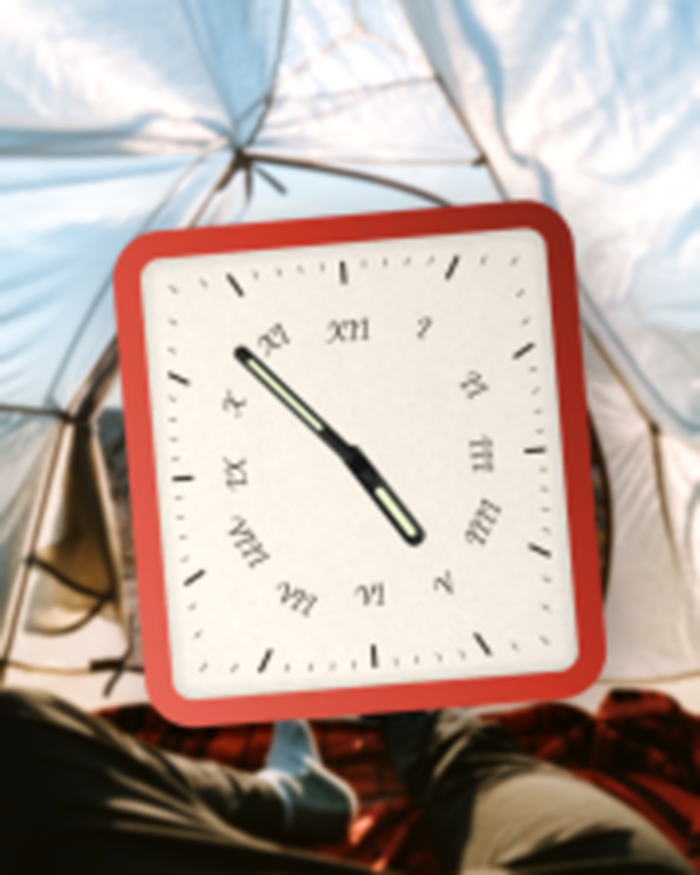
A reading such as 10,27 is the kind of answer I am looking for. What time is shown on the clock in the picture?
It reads 4,53
